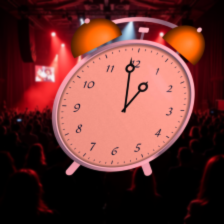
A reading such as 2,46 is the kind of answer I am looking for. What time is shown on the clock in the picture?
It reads 12,59
